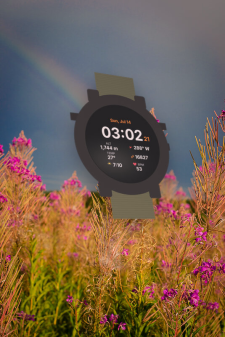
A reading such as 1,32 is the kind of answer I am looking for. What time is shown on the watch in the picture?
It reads 3,02
